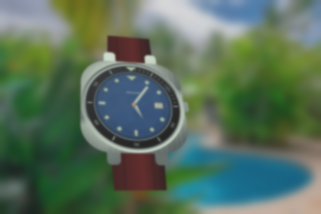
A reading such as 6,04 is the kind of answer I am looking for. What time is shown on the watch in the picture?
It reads 5,06
